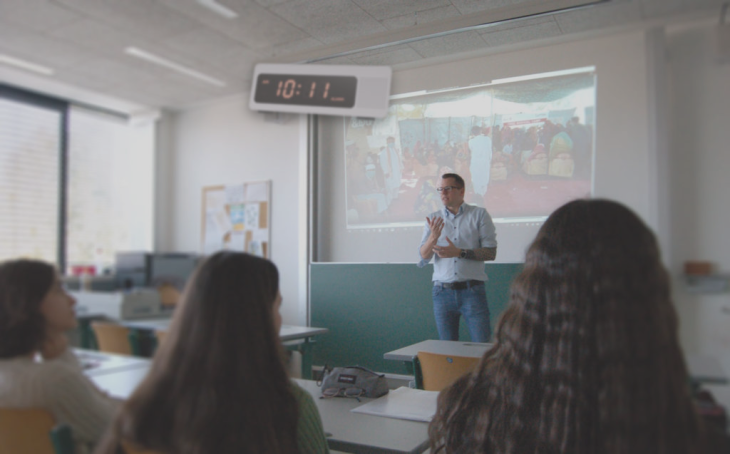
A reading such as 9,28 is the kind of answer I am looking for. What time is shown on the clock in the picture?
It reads 10,11
